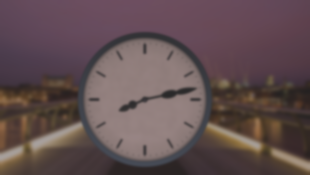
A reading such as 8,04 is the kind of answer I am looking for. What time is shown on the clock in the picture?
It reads 8,13
